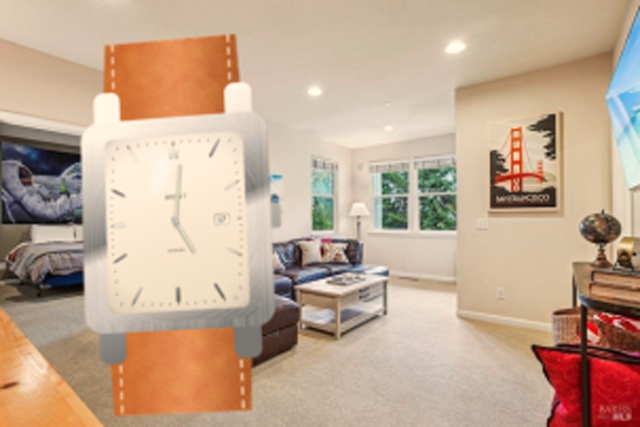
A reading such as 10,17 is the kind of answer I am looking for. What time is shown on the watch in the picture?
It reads 5,01
